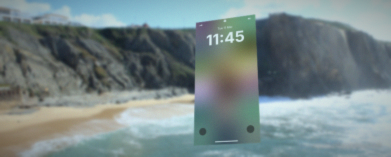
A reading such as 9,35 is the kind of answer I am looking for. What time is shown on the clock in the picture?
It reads 11,45
